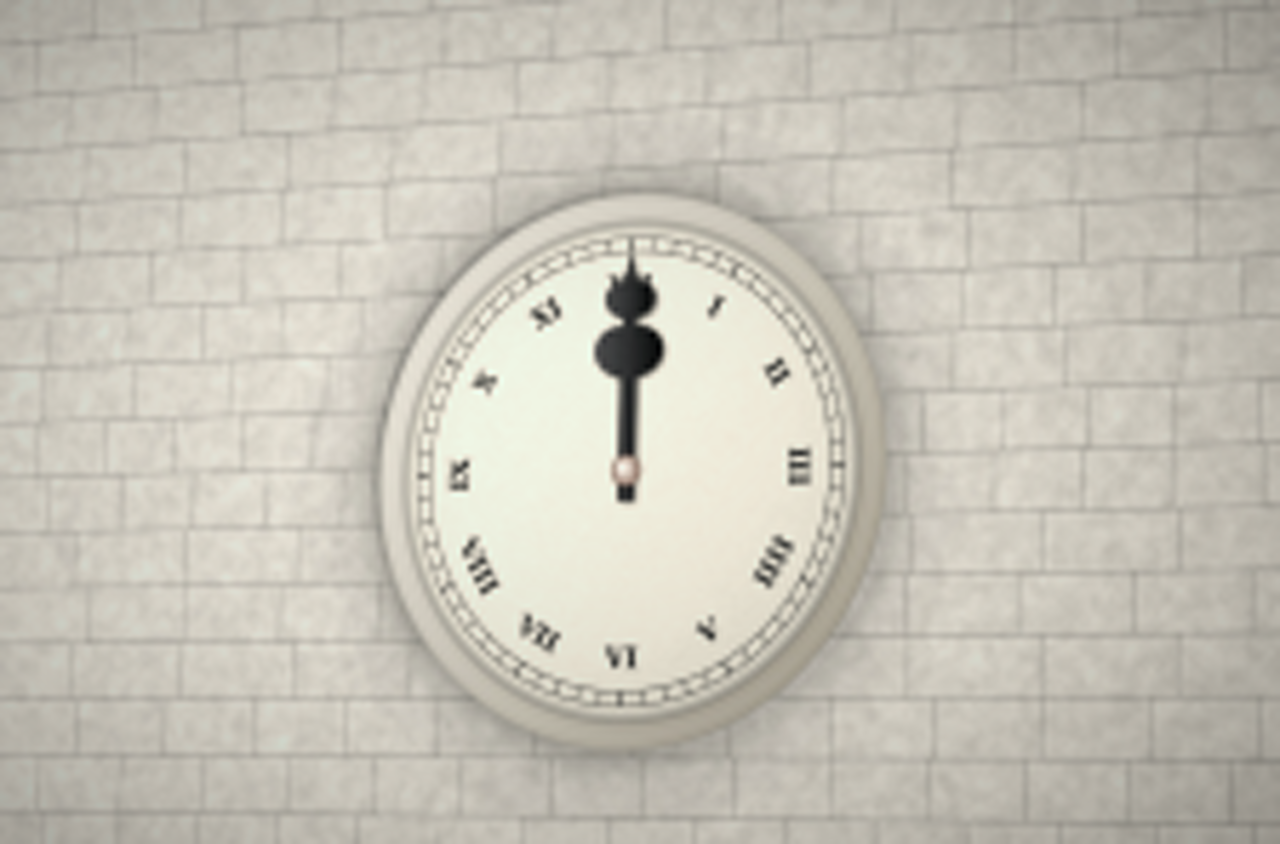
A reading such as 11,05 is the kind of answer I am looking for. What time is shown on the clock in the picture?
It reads 12,00
